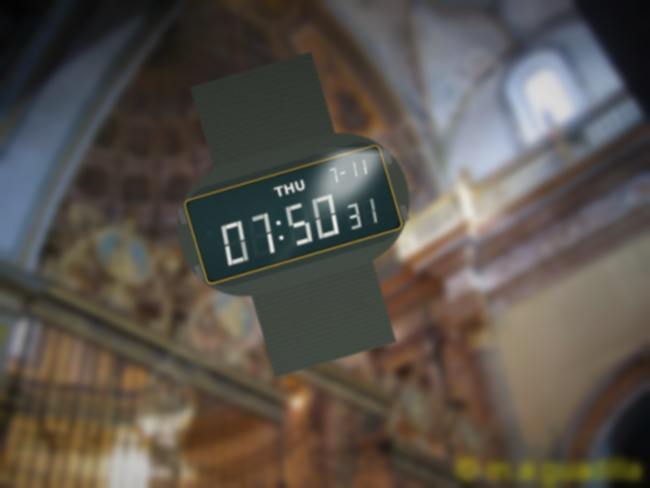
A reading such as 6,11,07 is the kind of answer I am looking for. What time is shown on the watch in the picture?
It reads 7,50,31
